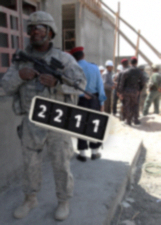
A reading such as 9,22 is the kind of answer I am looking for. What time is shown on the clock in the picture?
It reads 22,11
